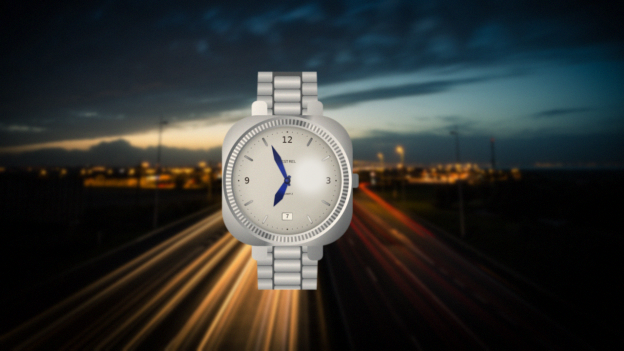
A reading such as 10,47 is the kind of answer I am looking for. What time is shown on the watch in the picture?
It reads 6,56
